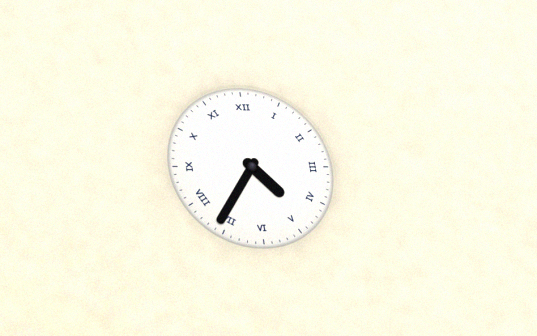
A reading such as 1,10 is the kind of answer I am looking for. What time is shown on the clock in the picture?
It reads 4,36
